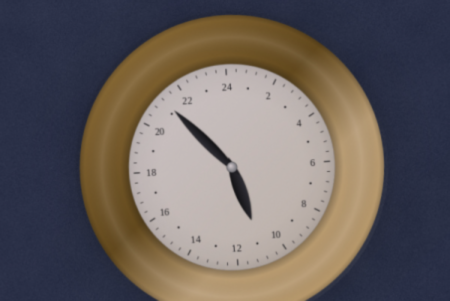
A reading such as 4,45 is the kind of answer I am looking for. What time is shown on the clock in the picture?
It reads 10,53
